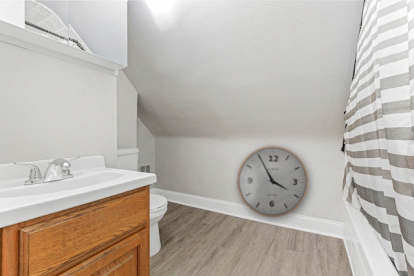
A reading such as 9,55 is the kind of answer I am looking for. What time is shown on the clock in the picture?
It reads 3,55
